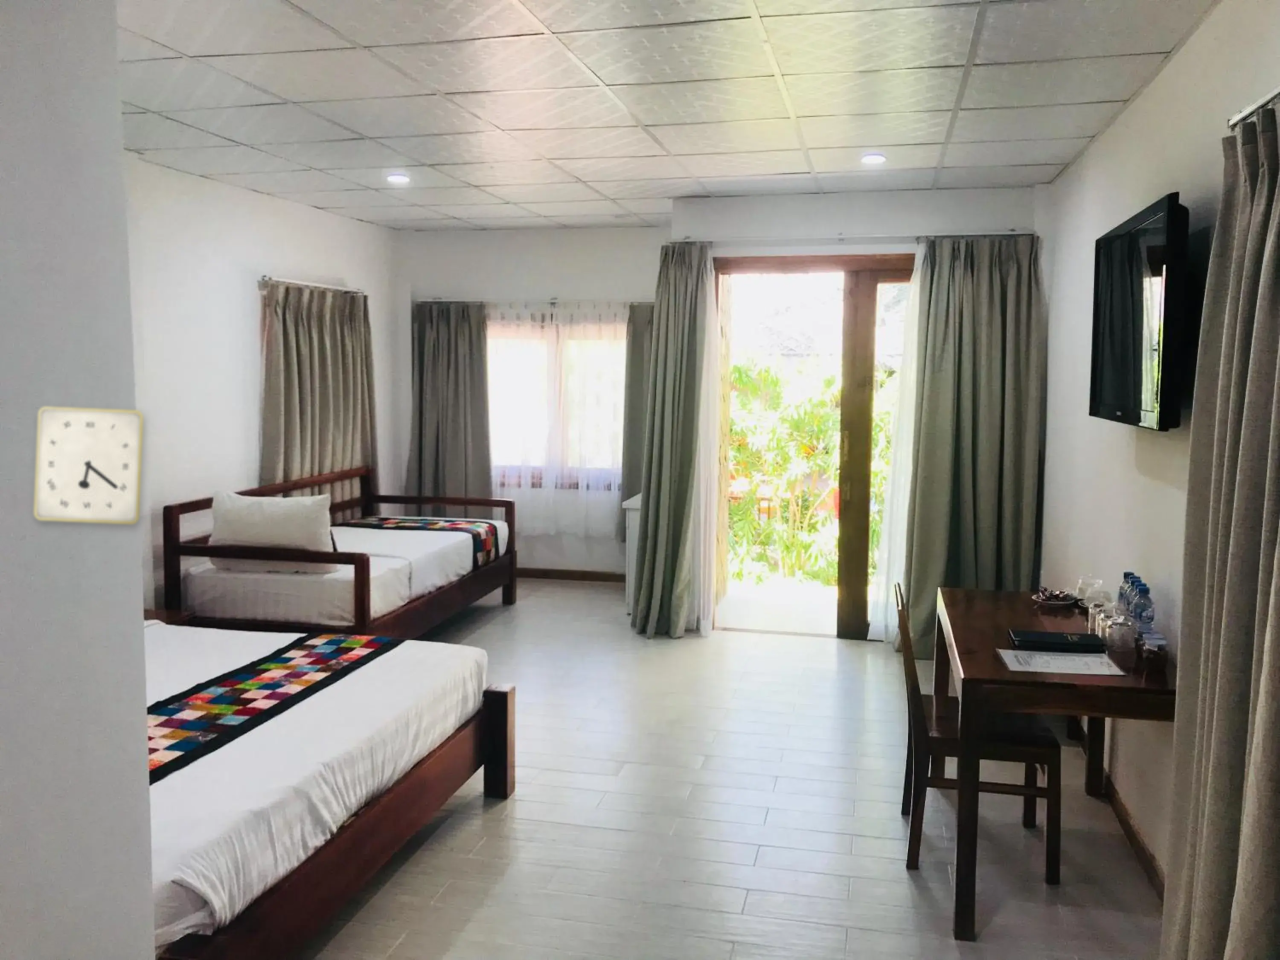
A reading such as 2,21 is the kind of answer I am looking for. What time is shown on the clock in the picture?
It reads 6,21
